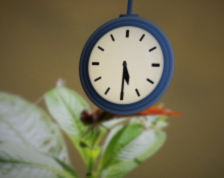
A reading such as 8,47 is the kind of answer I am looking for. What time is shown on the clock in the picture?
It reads 5,30
